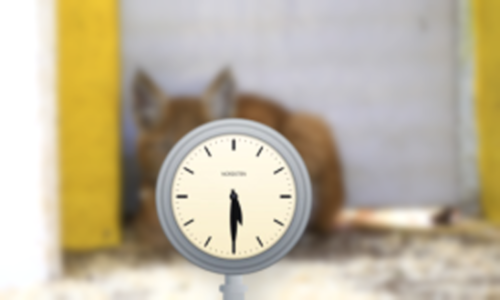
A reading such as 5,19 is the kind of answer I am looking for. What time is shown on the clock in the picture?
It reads 5,30
